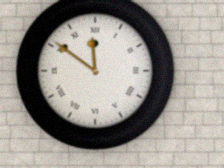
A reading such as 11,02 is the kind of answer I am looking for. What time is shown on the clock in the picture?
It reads 11,51
